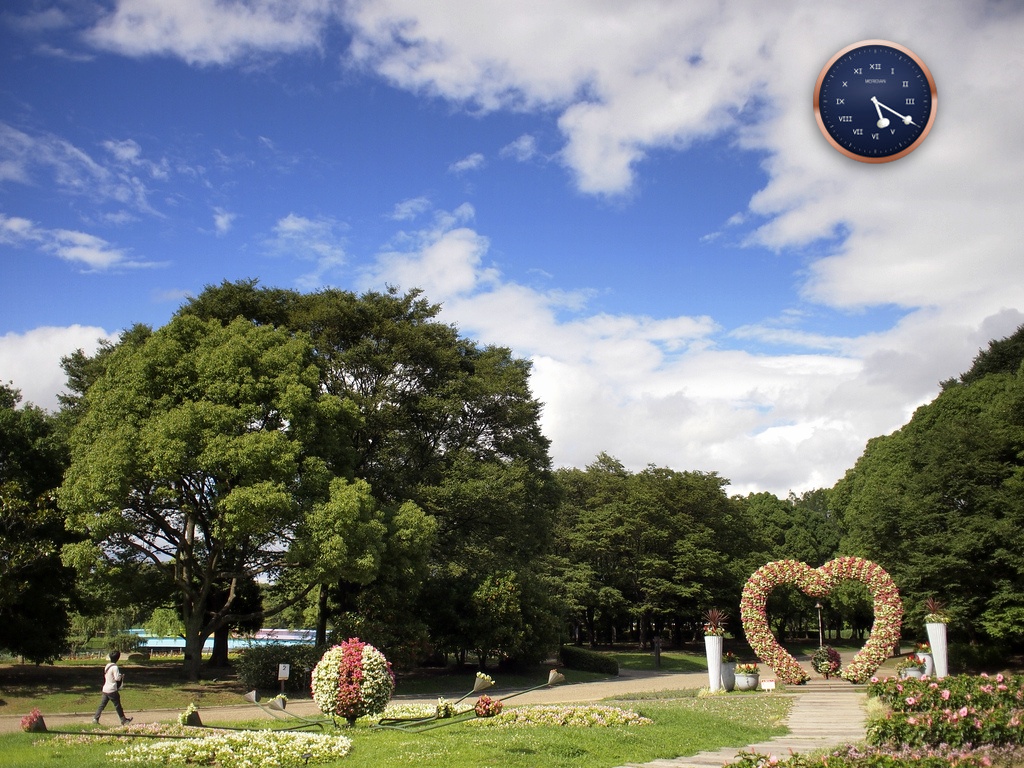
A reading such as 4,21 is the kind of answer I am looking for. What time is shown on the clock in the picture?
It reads 5,20
